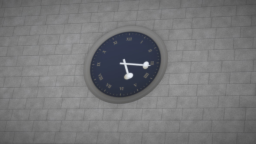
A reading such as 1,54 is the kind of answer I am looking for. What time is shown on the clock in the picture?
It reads 5,16
